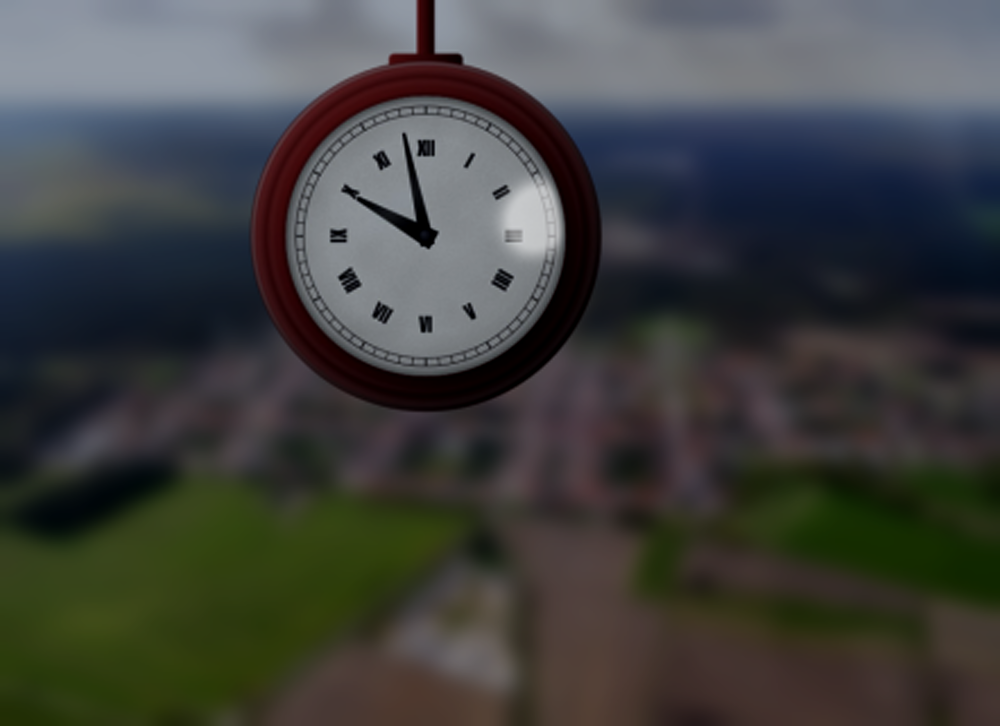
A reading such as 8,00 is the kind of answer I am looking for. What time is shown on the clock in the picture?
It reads 9,58
